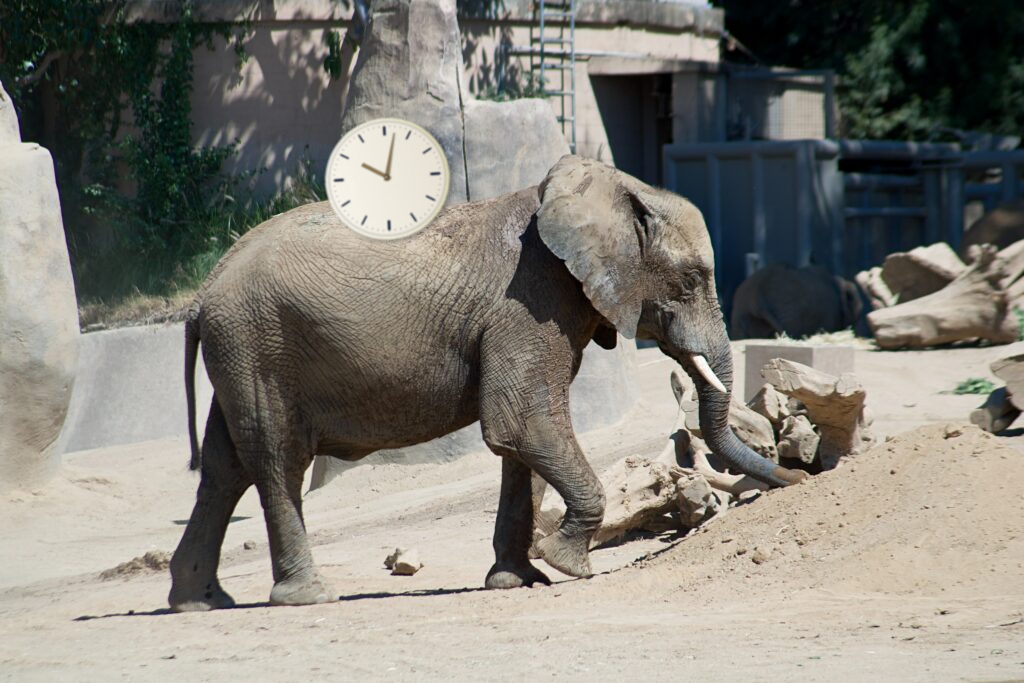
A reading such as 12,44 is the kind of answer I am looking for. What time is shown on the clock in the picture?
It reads 10,02
